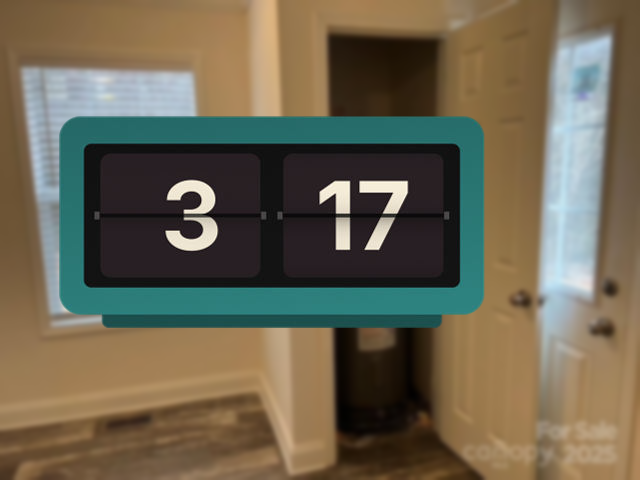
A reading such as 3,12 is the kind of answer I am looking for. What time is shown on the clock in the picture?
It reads 3,17
